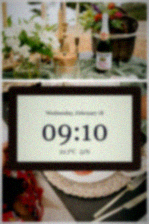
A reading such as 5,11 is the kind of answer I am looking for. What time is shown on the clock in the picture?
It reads 9,10
